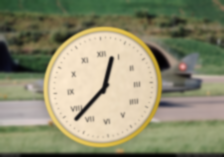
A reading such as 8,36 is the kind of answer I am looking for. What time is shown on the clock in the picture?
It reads 12,38
